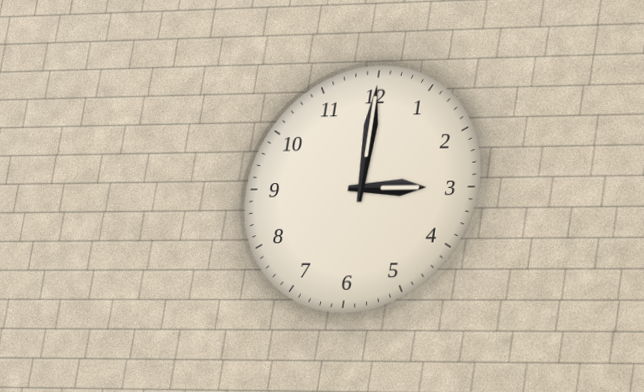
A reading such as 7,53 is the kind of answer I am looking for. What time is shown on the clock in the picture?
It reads 3,00
